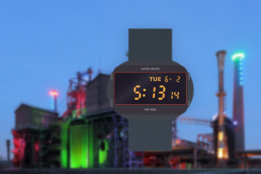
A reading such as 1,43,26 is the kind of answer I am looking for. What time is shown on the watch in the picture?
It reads 5,13,14
